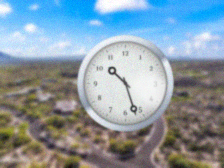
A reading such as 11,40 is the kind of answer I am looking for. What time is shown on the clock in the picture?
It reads 10,27
